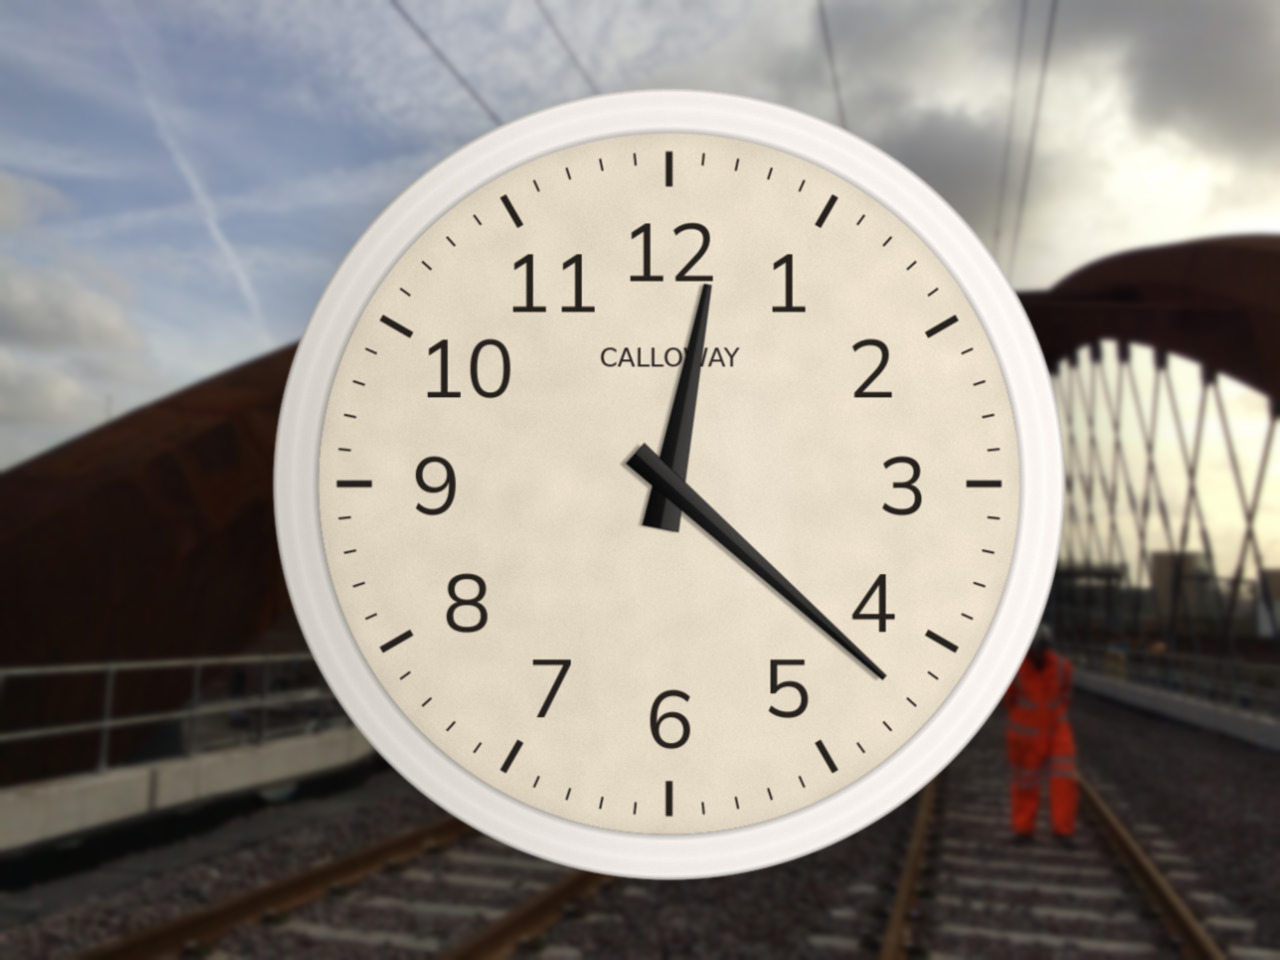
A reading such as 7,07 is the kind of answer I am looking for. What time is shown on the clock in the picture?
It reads 12,22
